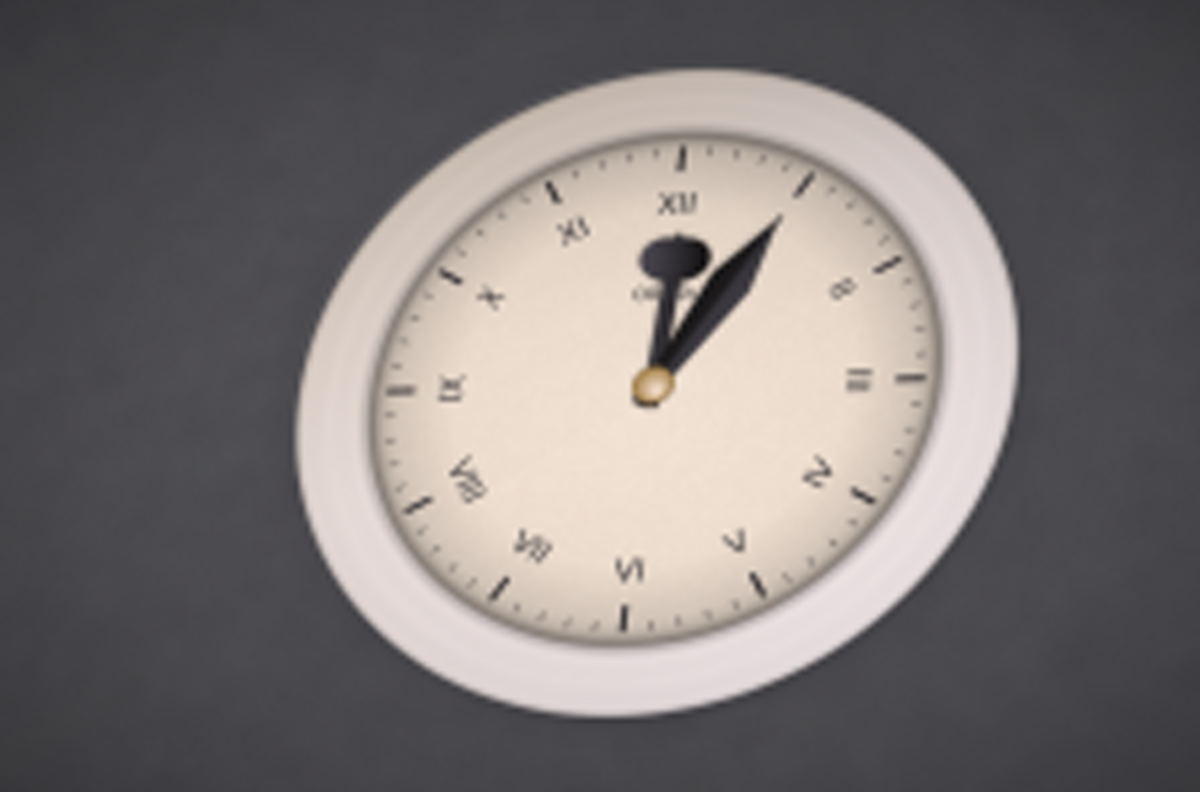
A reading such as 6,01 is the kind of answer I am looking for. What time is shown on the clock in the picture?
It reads 12,05
